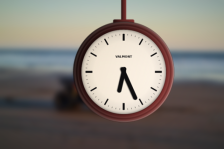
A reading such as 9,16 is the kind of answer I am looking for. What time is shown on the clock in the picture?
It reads 6,26
